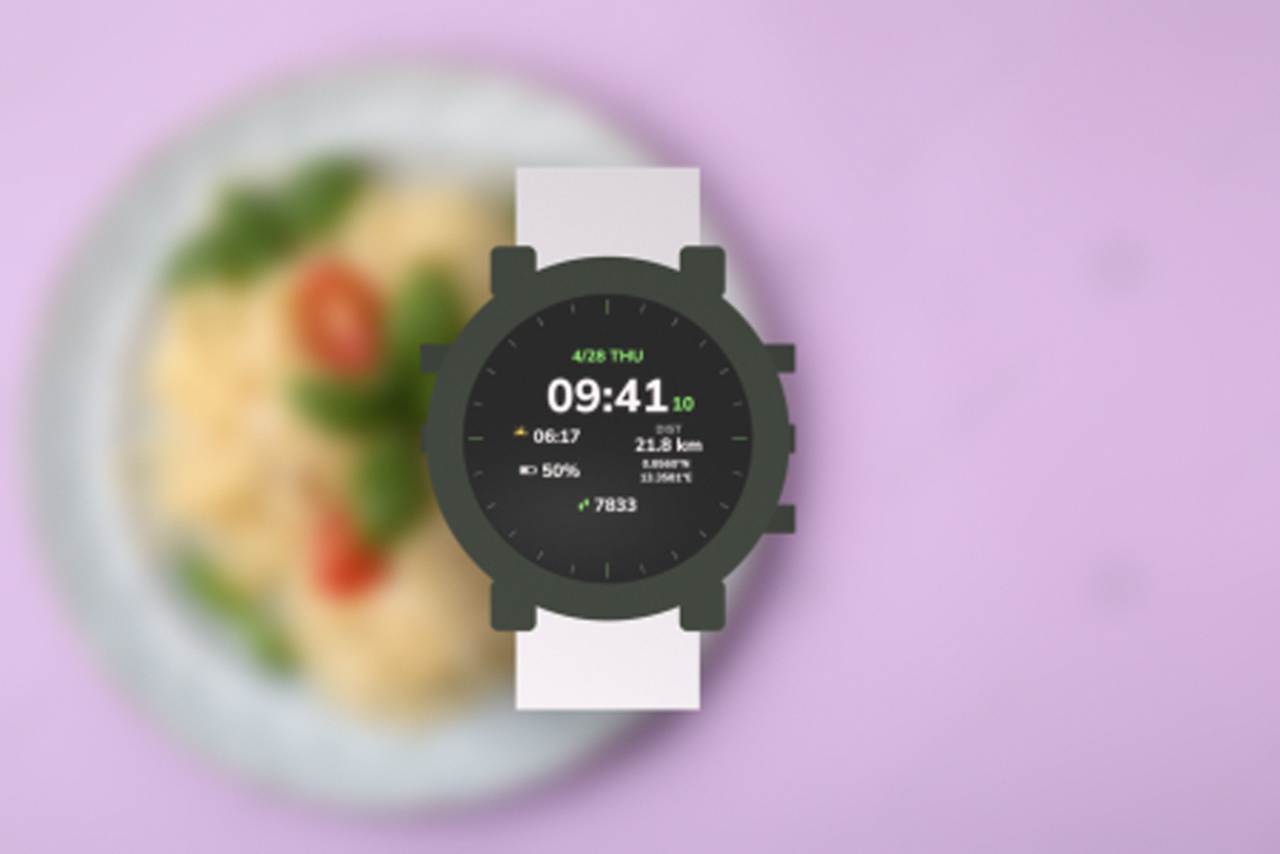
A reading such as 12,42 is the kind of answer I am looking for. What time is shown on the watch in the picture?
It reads 9,41
